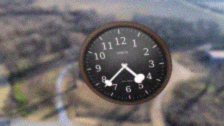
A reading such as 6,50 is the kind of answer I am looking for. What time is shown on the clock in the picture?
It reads 4,38
